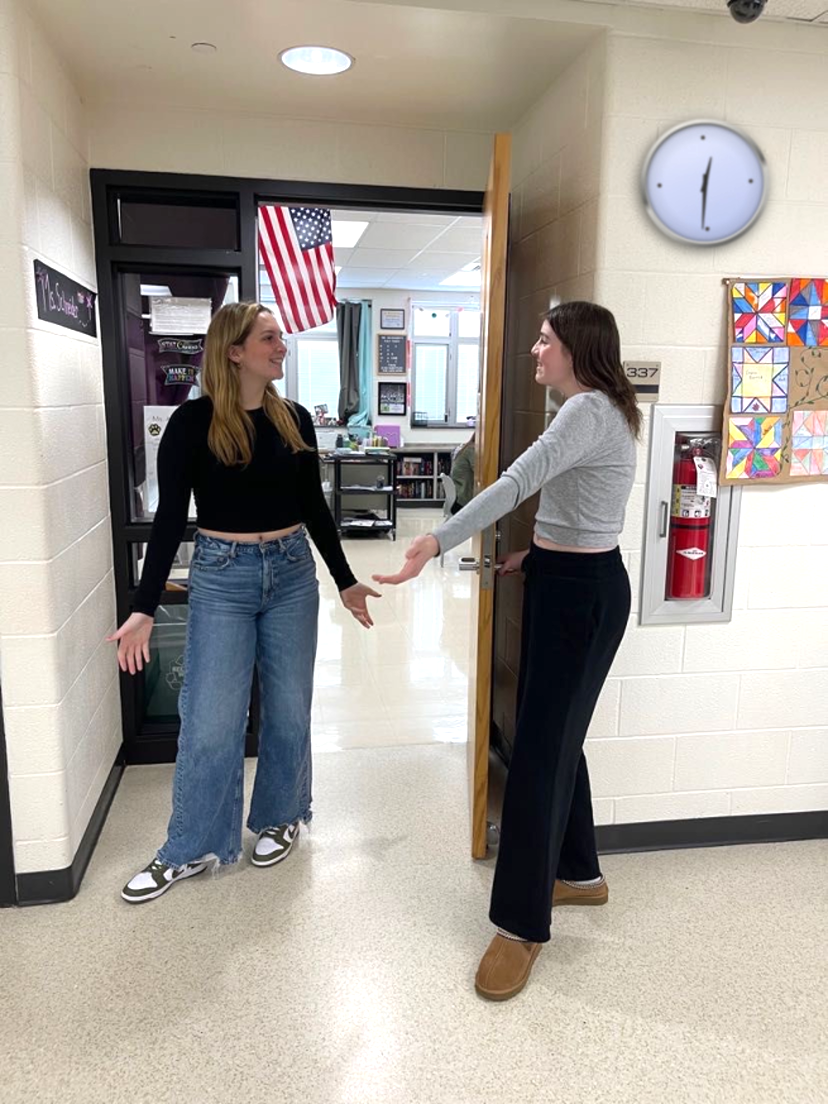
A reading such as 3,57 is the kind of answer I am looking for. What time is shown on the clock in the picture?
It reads 12,31
